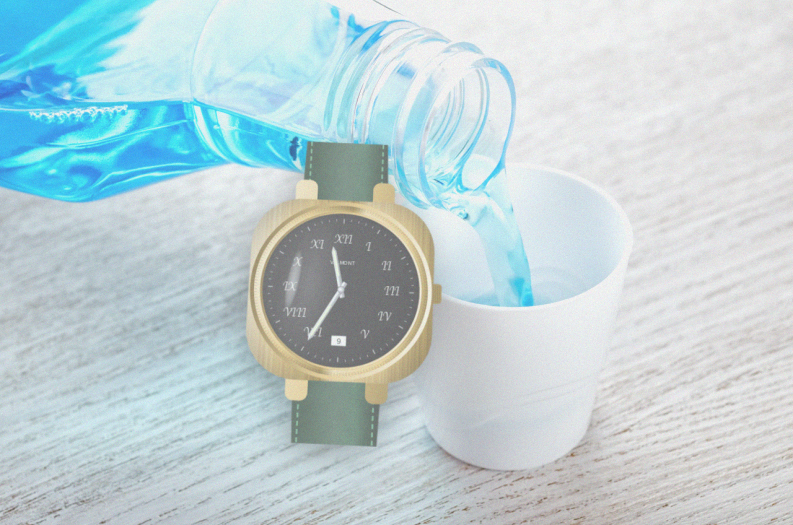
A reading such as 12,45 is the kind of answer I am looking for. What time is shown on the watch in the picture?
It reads 11,35
